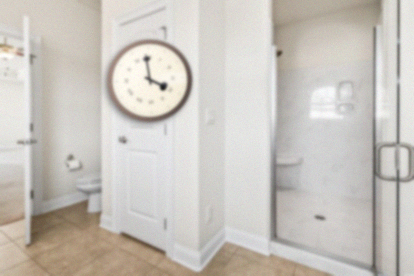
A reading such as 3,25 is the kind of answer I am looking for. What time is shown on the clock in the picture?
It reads 3,59
